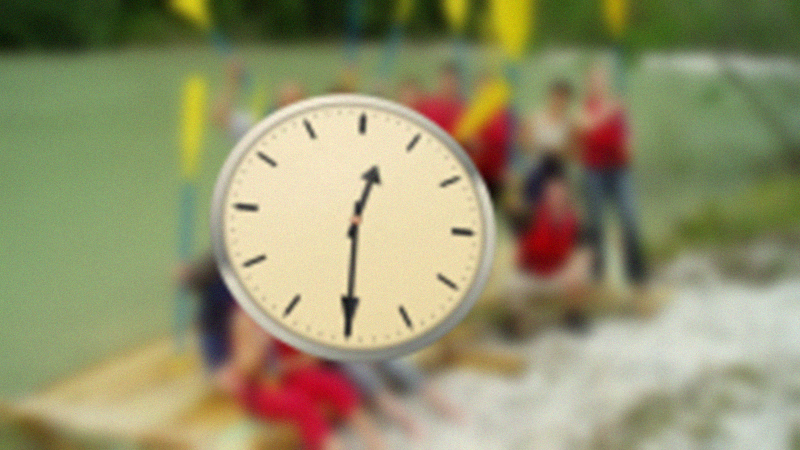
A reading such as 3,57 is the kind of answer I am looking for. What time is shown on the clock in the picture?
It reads 12,30
